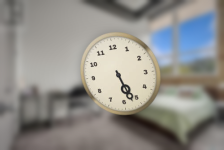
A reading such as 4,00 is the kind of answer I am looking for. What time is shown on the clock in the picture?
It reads 5,27
